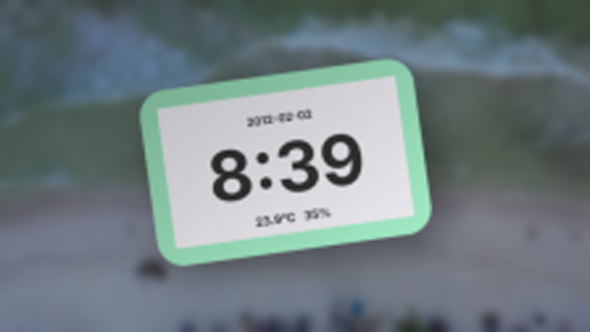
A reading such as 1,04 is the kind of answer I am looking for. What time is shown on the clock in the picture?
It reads 8,39
